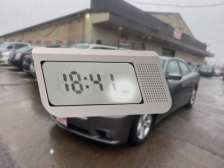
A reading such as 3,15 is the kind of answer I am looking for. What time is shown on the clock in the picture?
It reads 18,41
